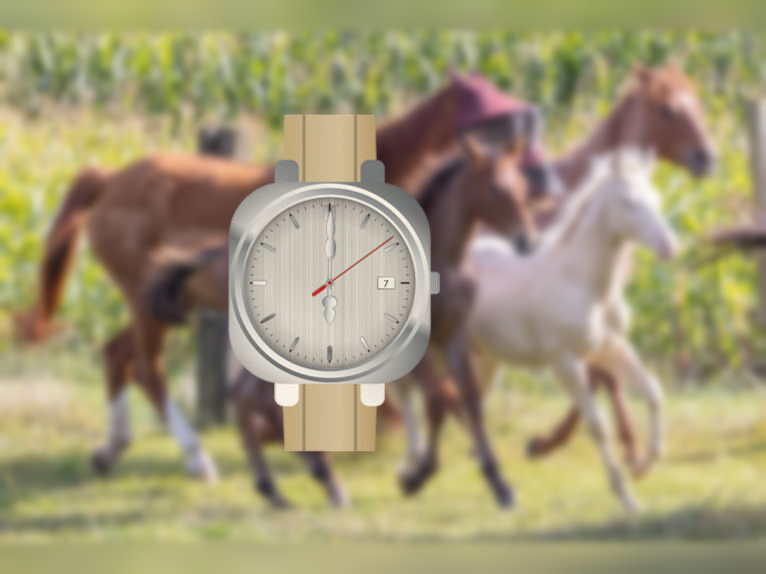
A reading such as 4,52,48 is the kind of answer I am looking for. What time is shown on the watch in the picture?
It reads 6,00,09
